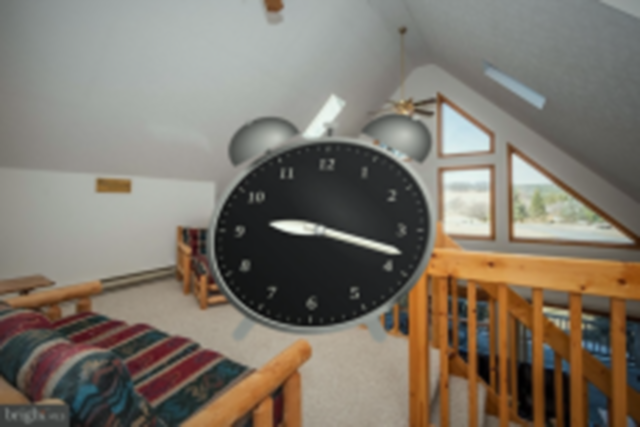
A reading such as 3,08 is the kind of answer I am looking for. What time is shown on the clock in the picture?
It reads 9,18
